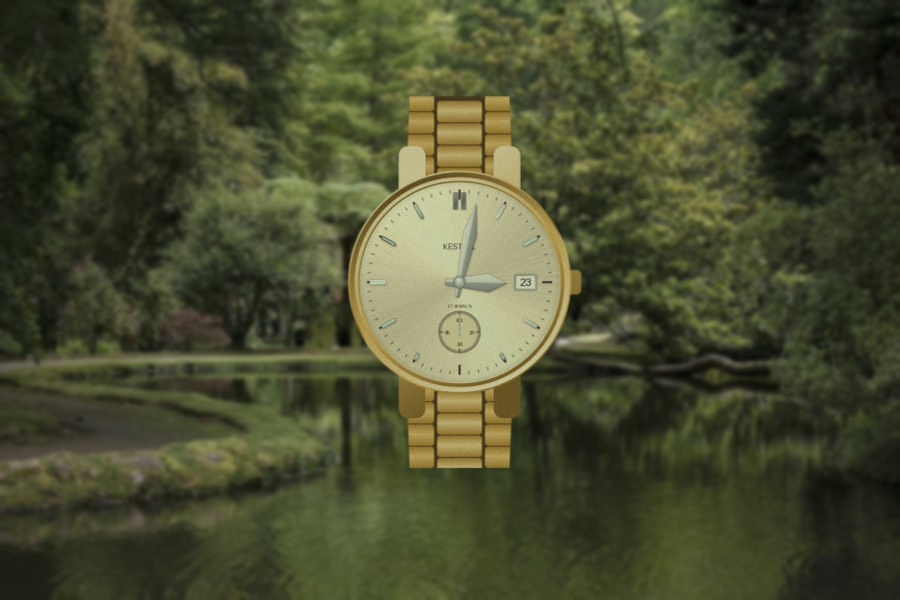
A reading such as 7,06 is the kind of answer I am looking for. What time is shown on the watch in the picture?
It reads 3,02
